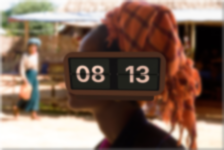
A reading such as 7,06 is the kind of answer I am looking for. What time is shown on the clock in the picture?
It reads 8,13
